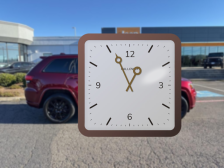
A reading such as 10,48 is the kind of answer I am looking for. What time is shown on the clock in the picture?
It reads 12,56
